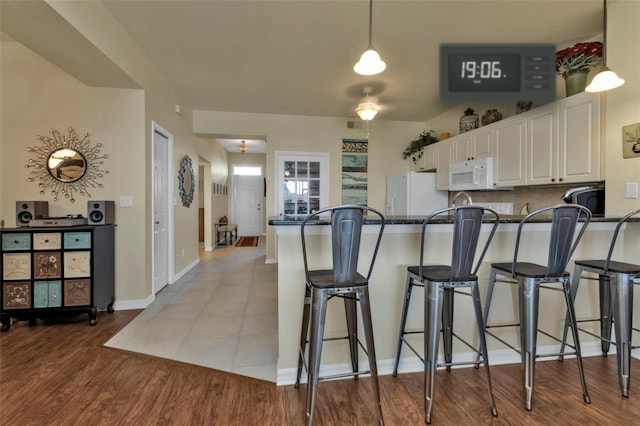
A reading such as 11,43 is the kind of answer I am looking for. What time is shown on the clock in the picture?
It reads 19,06
